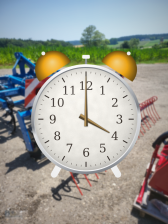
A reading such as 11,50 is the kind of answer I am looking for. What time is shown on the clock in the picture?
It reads 4,00
